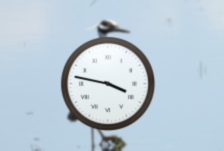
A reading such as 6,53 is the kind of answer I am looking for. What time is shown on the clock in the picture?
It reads 3,47
